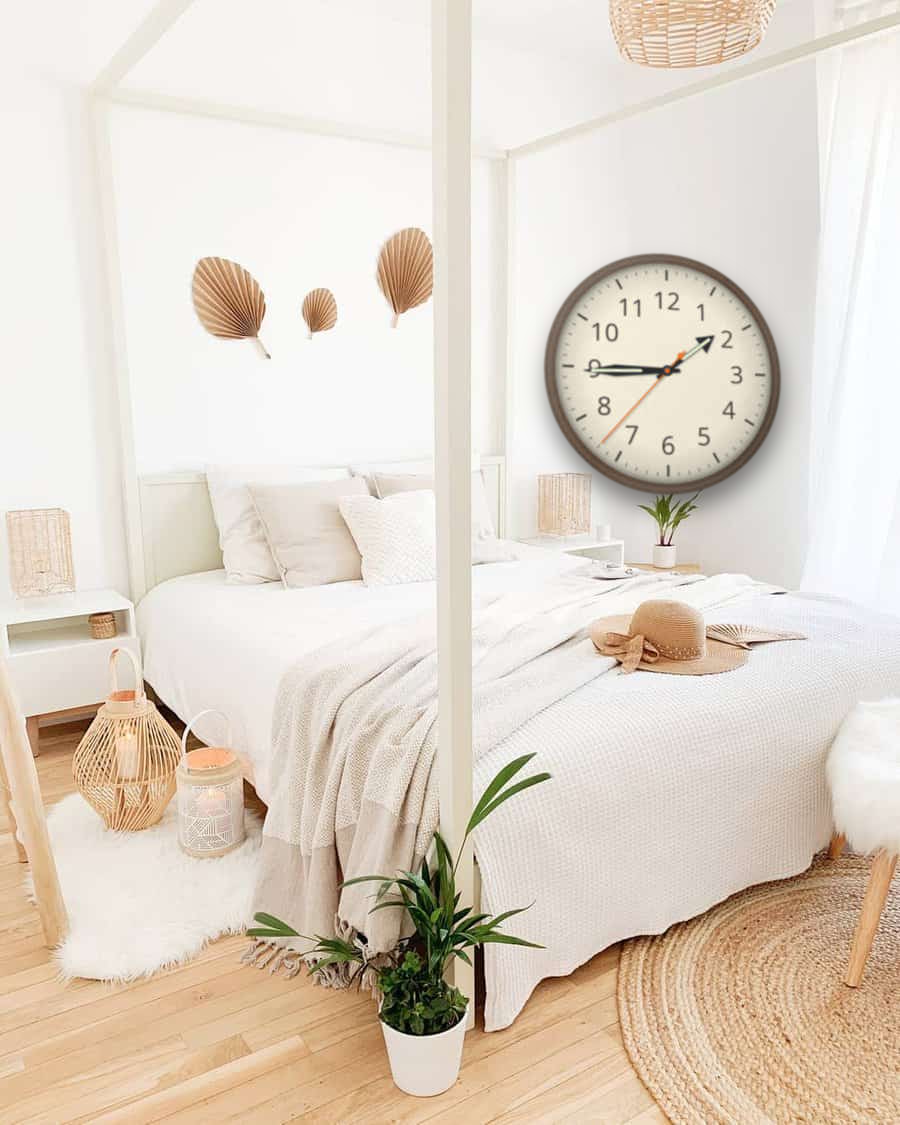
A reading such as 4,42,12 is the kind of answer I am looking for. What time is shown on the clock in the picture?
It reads 1,44,37
